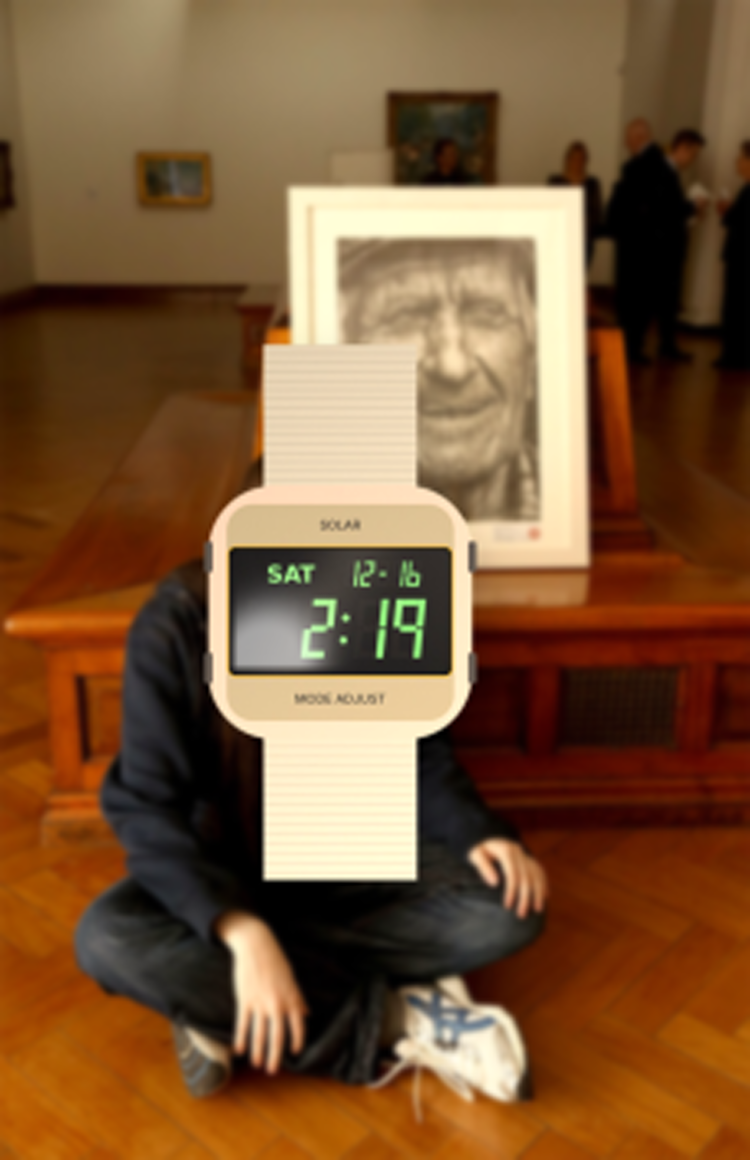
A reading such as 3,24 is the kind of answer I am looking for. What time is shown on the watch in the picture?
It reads 2,19
